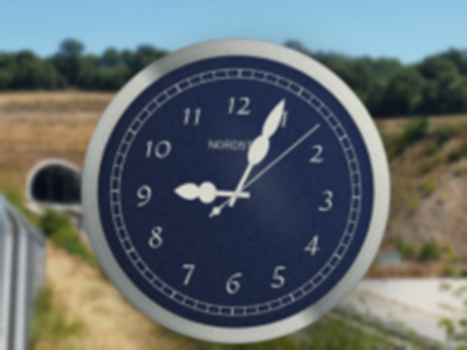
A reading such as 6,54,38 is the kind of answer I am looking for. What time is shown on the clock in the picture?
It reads 9,04,08
